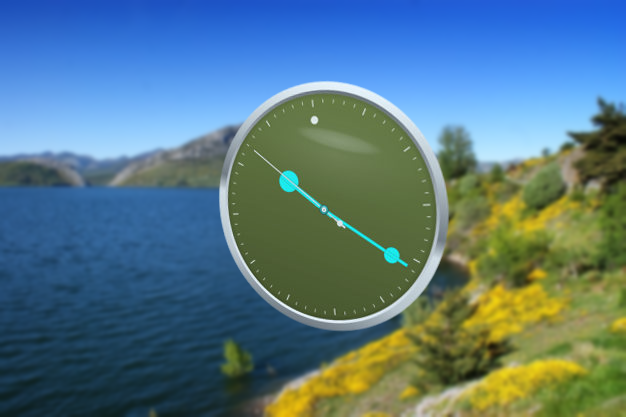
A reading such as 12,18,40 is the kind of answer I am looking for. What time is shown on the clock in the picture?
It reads 10,20,52
